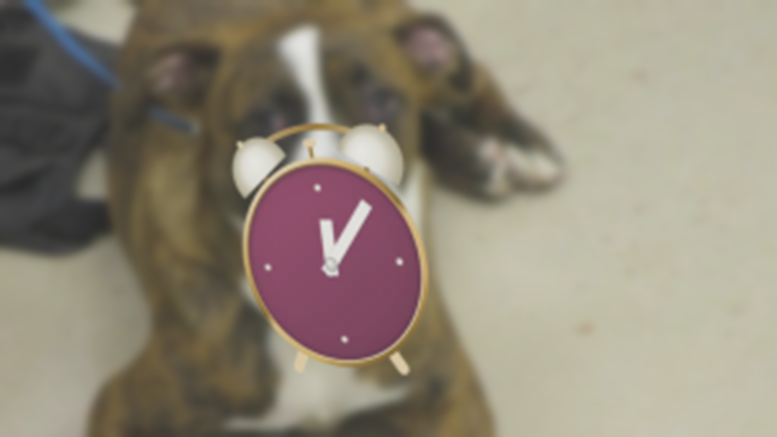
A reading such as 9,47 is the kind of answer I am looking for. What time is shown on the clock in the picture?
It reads 12,07
